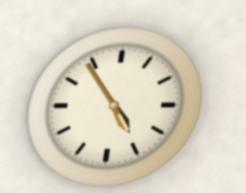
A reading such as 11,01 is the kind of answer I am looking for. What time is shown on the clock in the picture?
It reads 4,54
